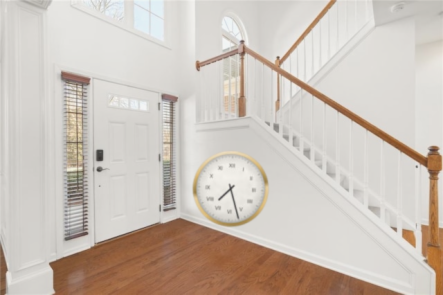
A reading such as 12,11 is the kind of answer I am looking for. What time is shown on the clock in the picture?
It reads 7,27
